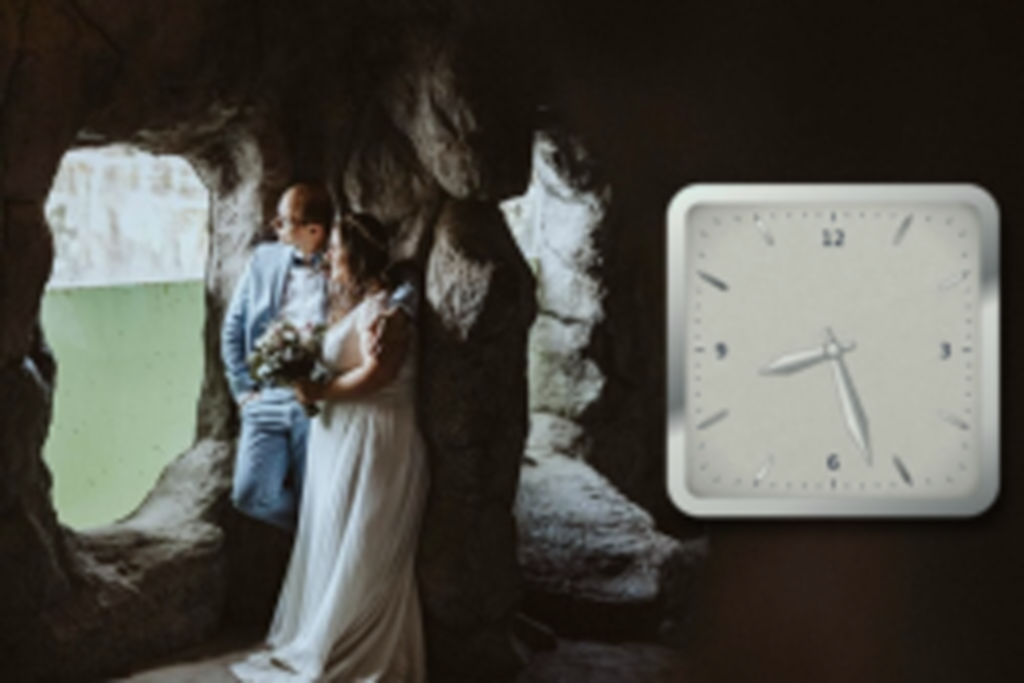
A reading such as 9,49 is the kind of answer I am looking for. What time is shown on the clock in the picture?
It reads 8,27
